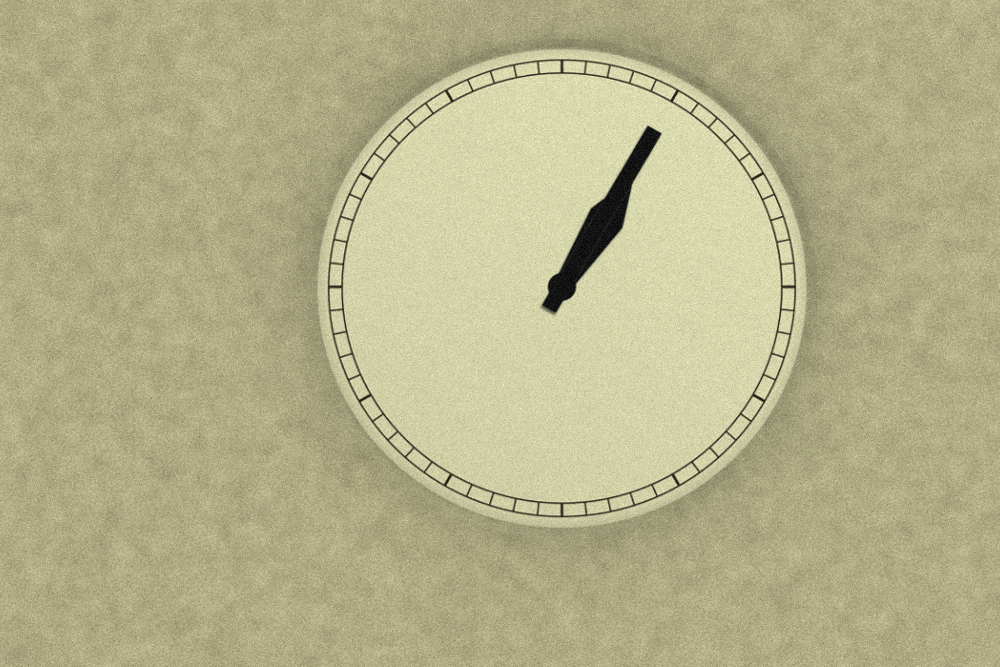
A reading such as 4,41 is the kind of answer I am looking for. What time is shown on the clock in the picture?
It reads 1,05
